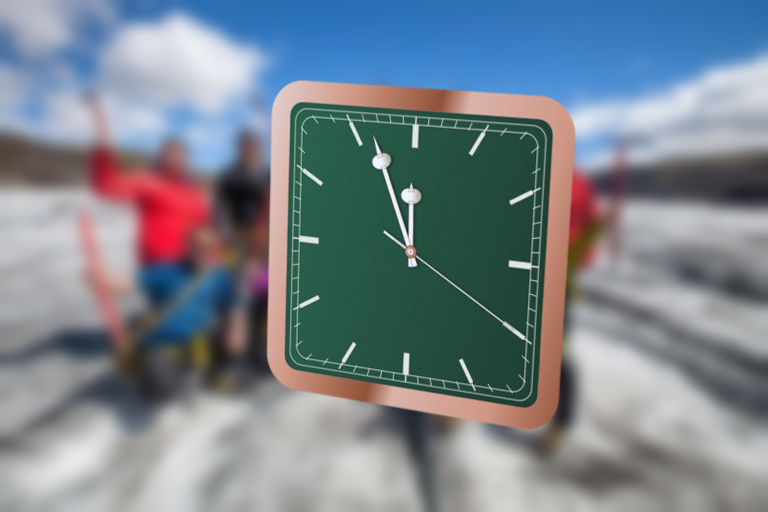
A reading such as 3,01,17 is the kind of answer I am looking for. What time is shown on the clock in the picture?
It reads 11,56,20
